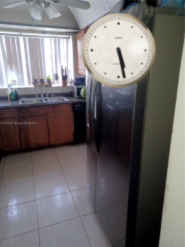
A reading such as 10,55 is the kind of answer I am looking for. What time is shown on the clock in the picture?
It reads 5,28
